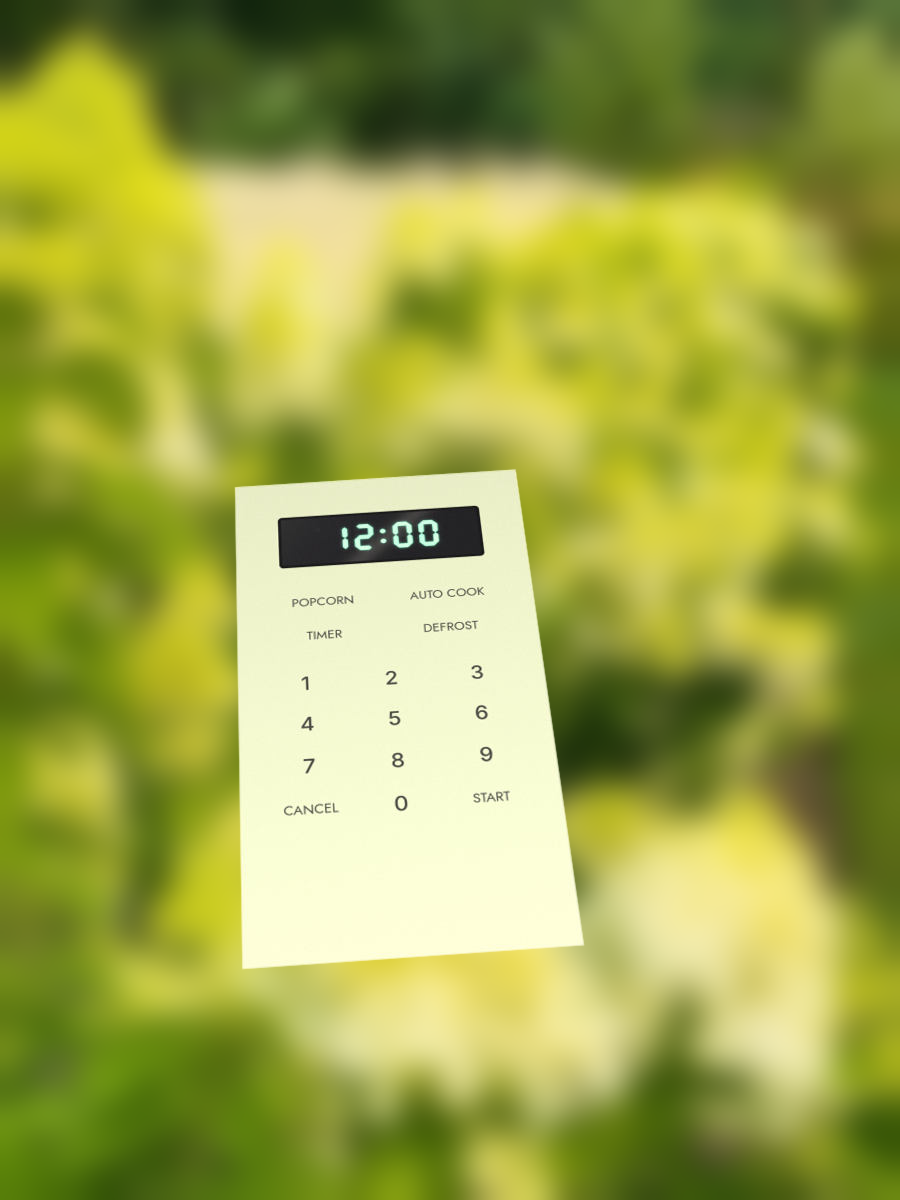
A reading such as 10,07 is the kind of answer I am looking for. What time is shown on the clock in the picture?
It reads 12,00
